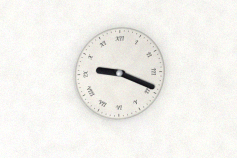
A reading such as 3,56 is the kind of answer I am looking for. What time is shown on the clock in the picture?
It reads 9,19
